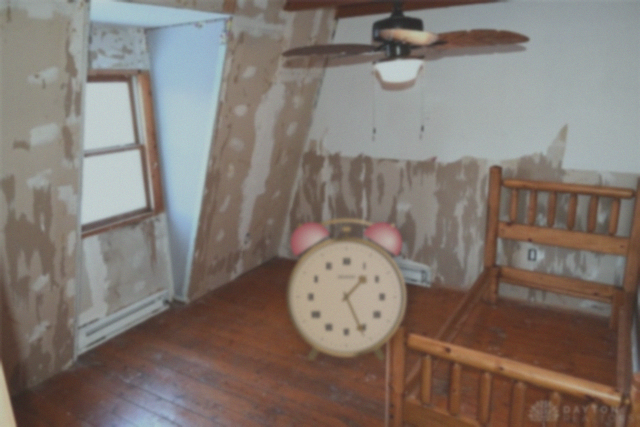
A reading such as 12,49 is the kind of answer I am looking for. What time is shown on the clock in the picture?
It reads 1,26
